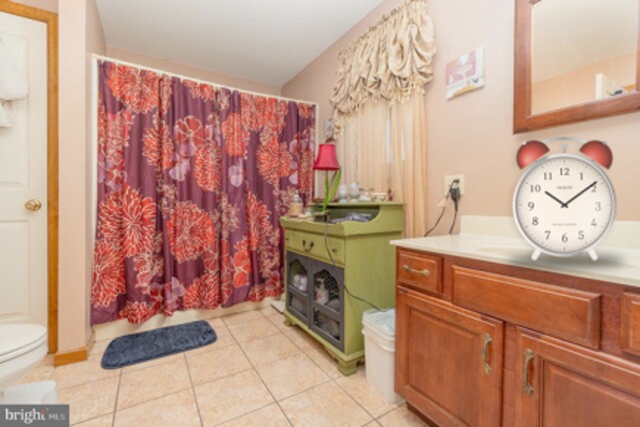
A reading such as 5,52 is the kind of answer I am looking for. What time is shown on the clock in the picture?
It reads 10,09
